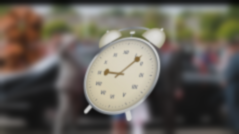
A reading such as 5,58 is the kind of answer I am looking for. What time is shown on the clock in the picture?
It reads 9,07
